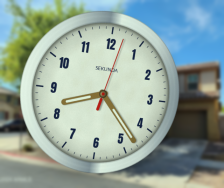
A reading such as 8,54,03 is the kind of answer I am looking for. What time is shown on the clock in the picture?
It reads 8,23,02
